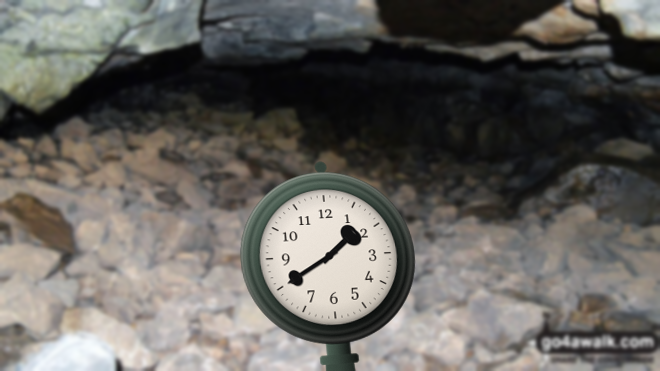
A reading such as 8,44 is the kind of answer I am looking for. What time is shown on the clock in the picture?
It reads 1,40
